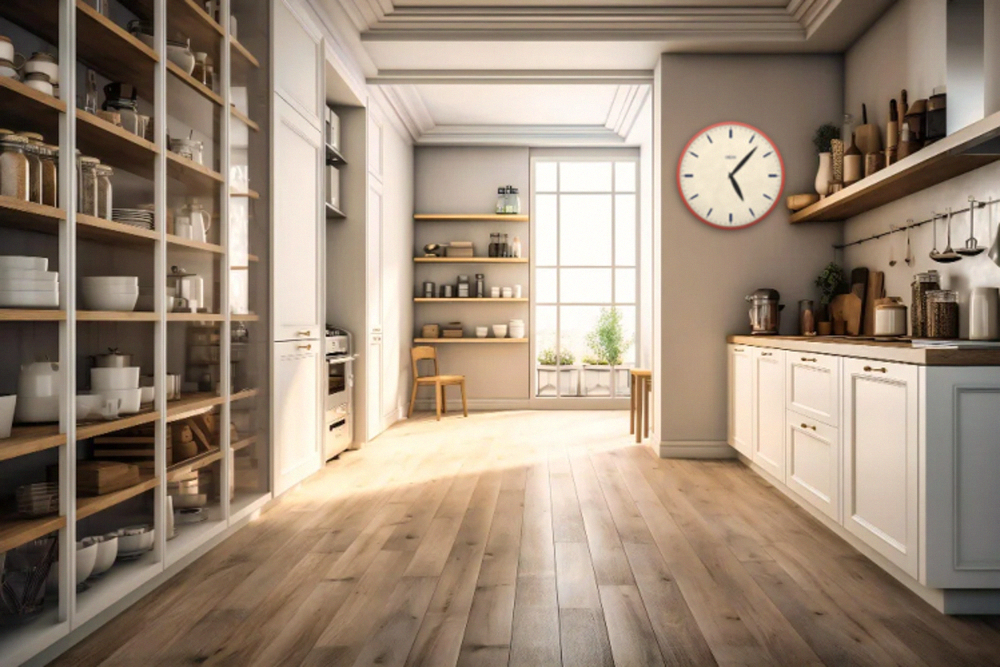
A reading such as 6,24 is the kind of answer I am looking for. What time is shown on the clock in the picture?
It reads 5,07
